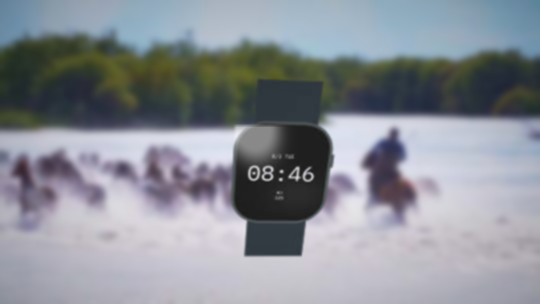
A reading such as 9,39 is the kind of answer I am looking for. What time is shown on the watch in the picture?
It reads 8,46
